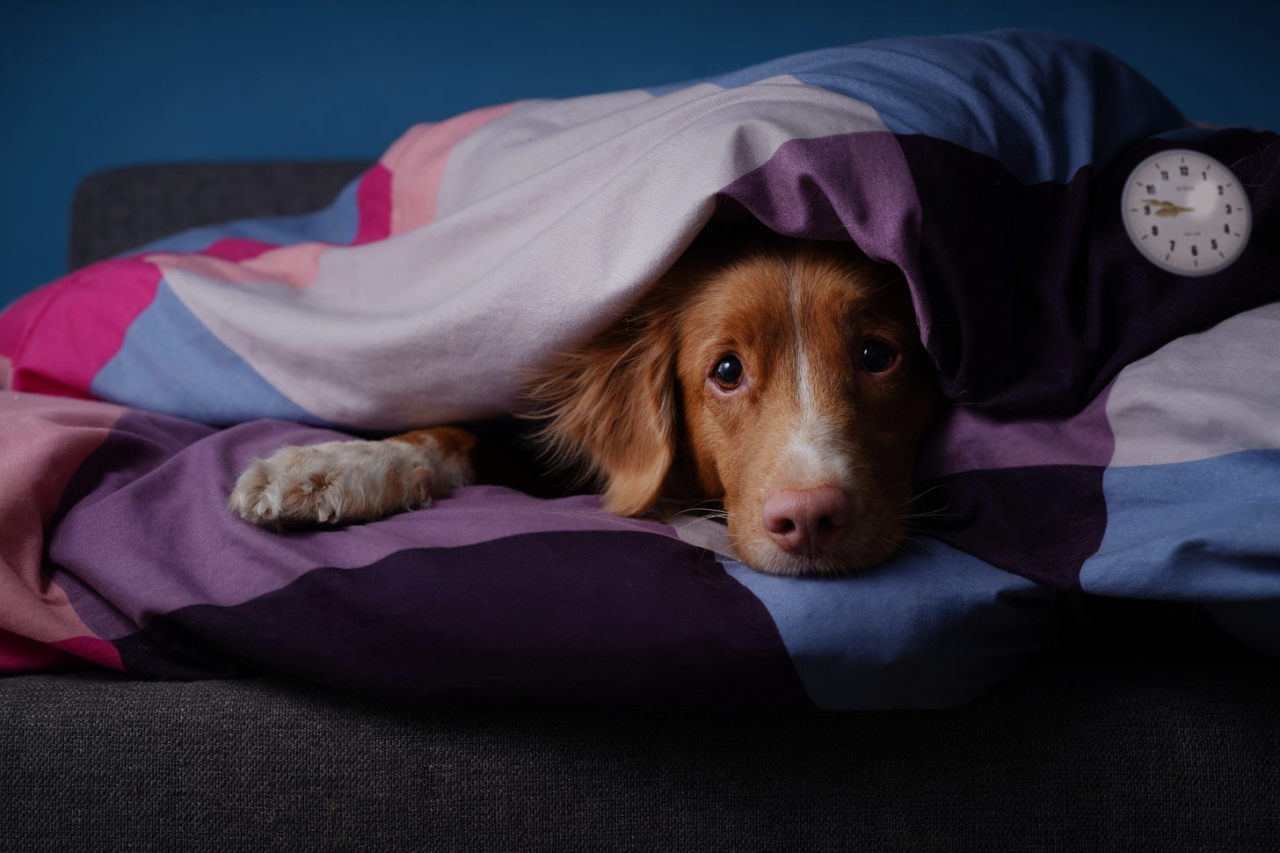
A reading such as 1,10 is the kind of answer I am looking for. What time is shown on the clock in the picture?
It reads 8,47
